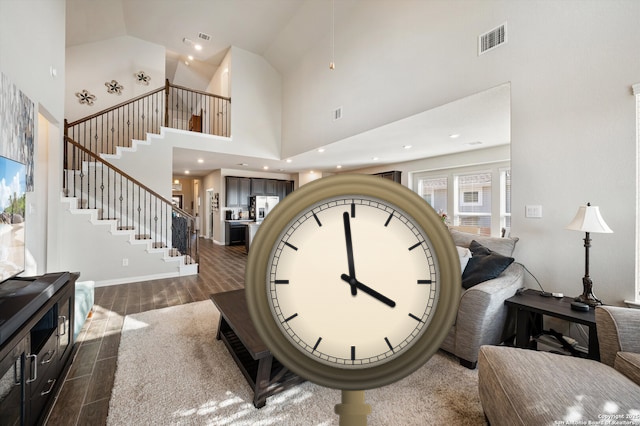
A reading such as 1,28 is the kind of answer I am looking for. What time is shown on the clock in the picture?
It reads 3,59
